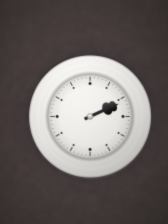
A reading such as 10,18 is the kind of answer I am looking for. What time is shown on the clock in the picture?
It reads 2,11
